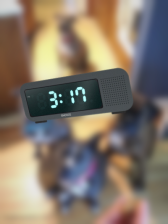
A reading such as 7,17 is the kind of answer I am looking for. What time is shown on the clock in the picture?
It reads 3,17
